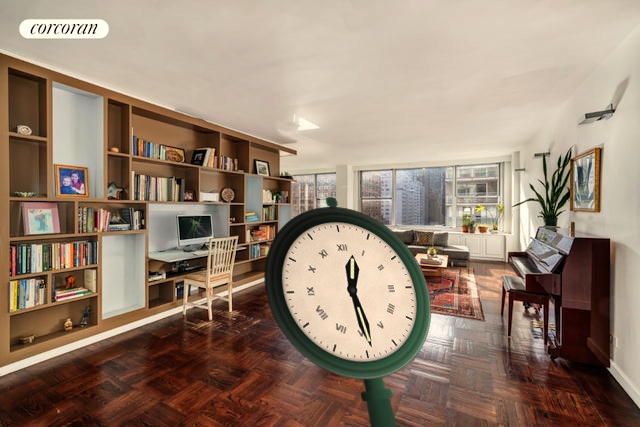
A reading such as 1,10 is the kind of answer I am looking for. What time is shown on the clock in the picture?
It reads 12,29
